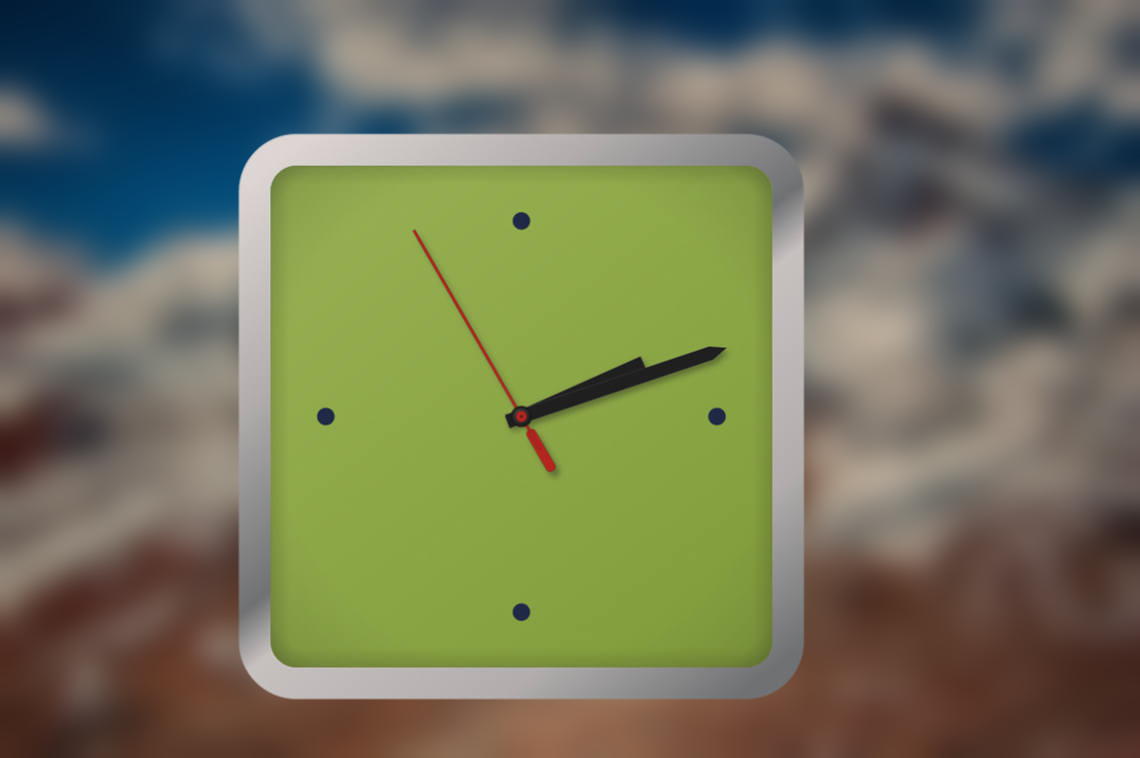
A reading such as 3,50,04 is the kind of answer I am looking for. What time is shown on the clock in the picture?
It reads 2,11,55
